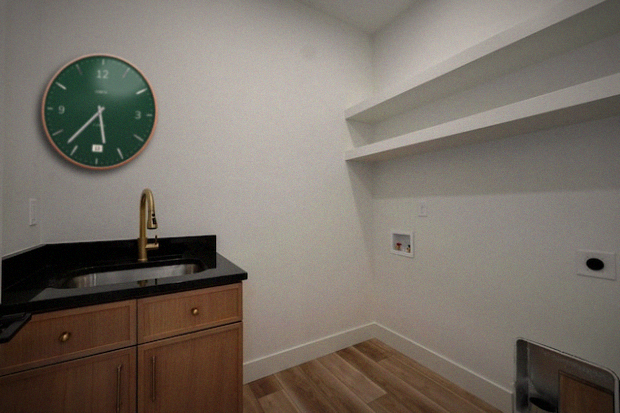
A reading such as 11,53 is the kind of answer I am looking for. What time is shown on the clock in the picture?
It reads 5,37
